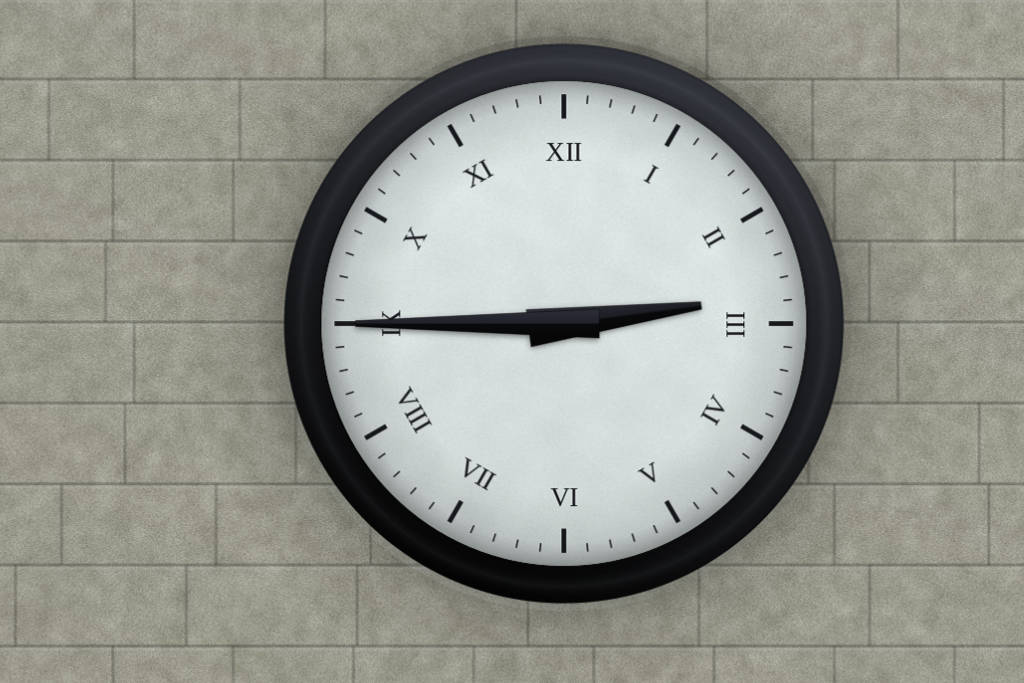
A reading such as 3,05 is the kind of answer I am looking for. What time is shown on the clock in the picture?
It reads 2,45
